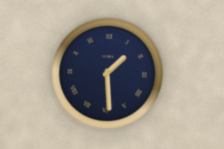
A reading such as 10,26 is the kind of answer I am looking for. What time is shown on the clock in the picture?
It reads 1,29
